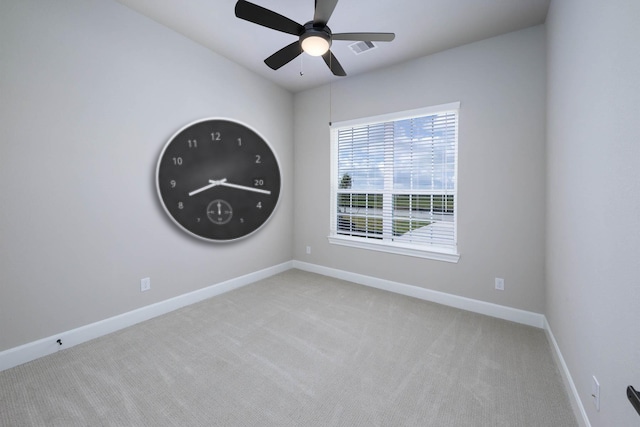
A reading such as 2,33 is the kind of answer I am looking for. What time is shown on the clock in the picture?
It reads 8,17
